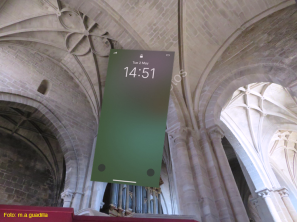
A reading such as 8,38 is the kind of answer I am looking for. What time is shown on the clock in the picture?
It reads 14,51
